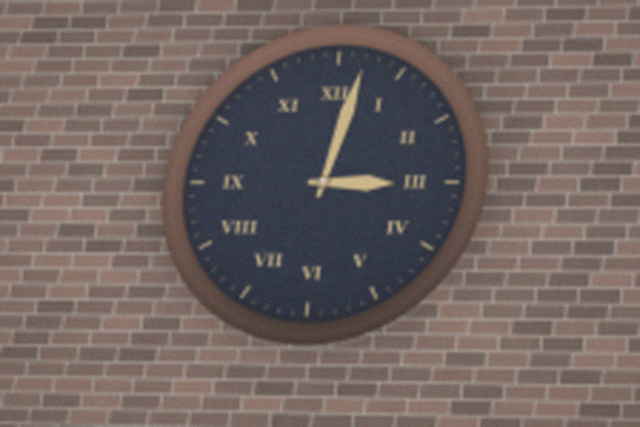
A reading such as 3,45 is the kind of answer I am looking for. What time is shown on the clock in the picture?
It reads 3,02
